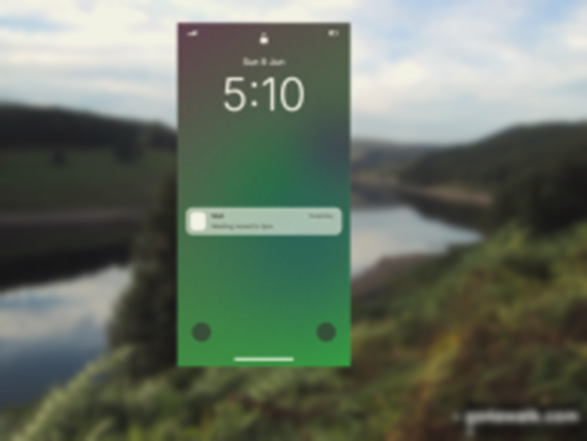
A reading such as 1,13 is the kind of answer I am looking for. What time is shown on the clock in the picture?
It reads 5,10
